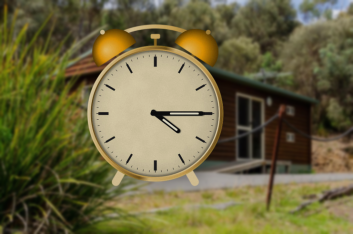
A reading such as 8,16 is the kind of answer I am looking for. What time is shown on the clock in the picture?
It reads 4,15
